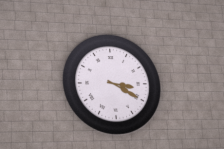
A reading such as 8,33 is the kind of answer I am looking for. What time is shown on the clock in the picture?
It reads 3,20
